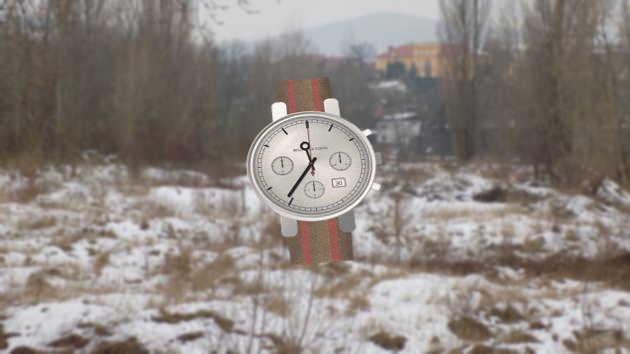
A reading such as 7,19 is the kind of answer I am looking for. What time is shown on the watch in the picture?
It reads 11,36
